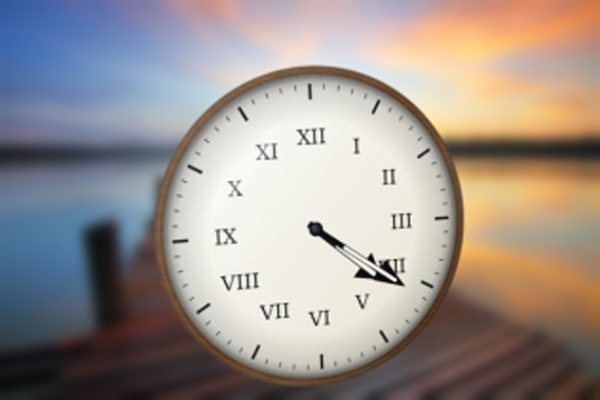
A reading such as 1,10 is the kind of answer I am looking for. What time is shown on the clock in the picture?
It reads 4,21
